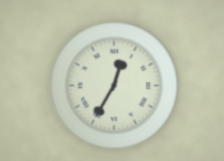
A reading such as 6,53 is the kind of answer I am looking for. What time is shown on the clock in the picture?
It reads 12,35
